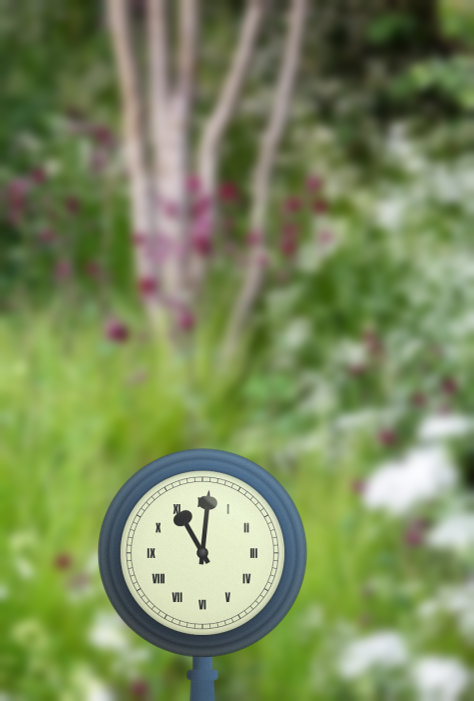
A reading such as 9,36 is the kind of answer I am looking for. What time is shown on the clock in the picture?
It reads 11,01
